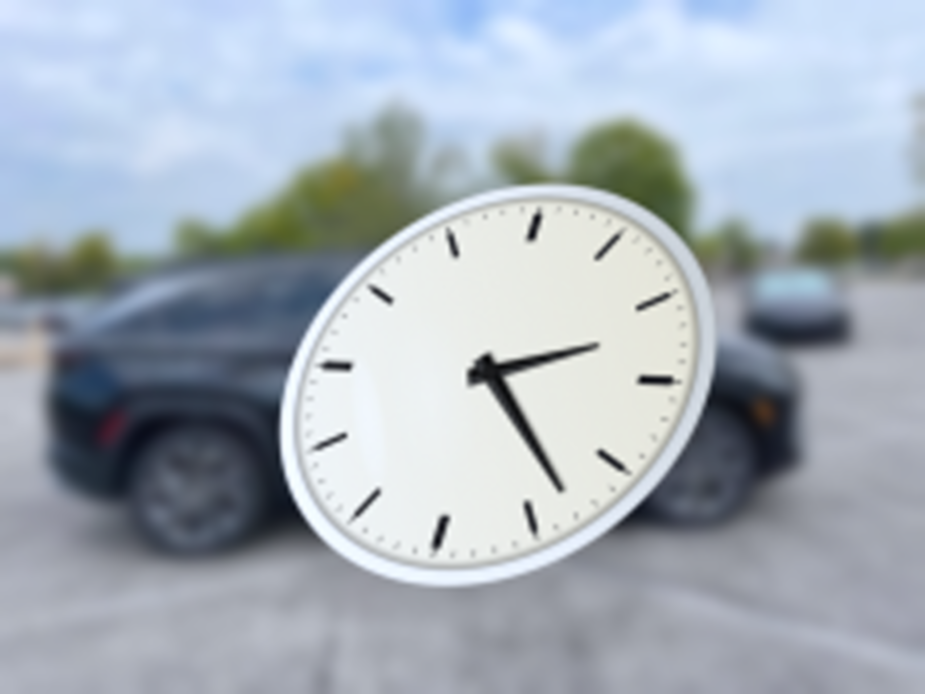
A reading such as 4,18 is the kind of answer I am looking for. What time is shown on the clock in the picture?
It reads 2,23
